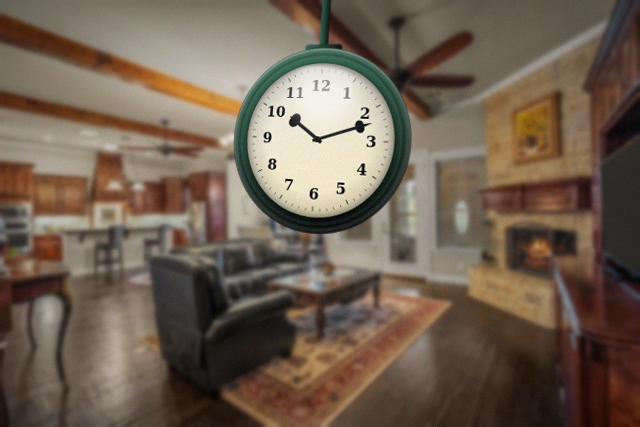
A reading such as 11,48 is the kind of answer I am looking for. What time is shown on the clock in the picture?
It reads 10,12
